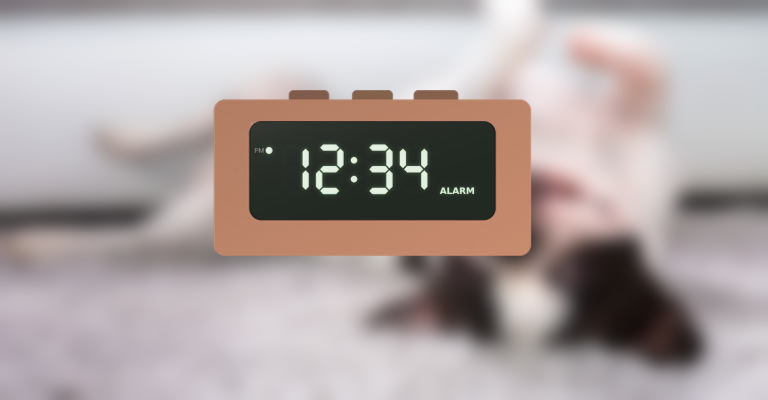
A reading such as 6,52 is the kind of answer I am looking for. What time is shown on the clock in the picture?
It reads 12,34
